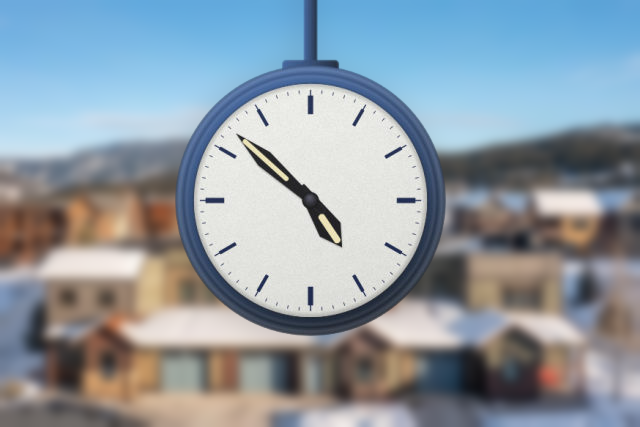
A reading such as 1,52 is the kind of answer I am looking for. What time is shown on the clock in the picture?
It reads 4,52
